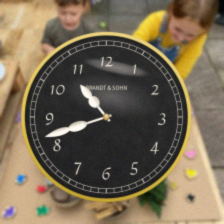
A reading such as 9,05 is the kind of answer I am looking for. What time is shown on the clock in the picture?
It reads 10,42
